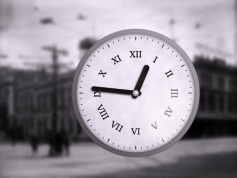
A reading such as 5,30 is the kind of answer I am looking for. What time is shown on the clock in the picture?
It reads 12,46
